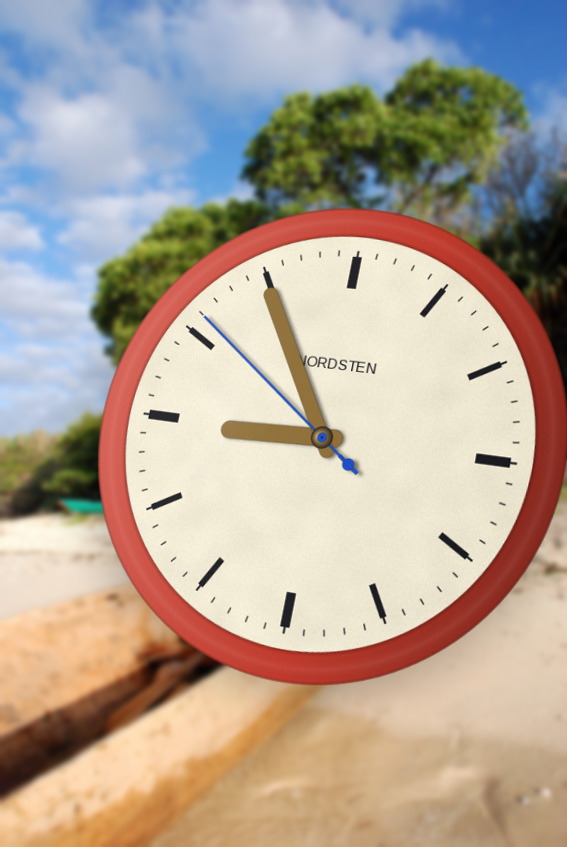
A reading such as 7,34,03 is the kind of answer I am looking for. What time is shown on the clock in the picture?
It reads 8,54,51
